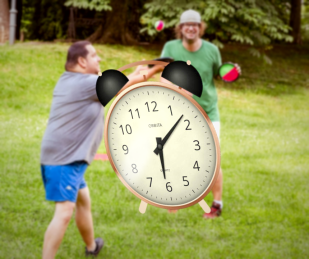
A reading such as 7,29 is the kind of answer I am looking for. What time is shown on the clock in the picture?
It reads 6,08
